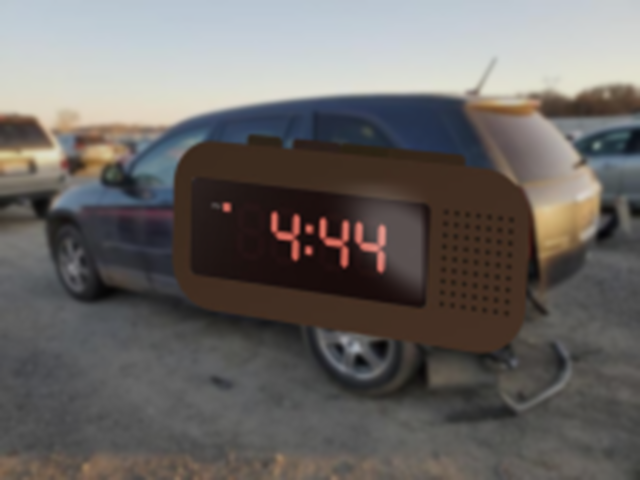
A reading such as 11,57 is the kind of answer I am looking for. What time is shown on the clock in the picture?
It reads 4,44
